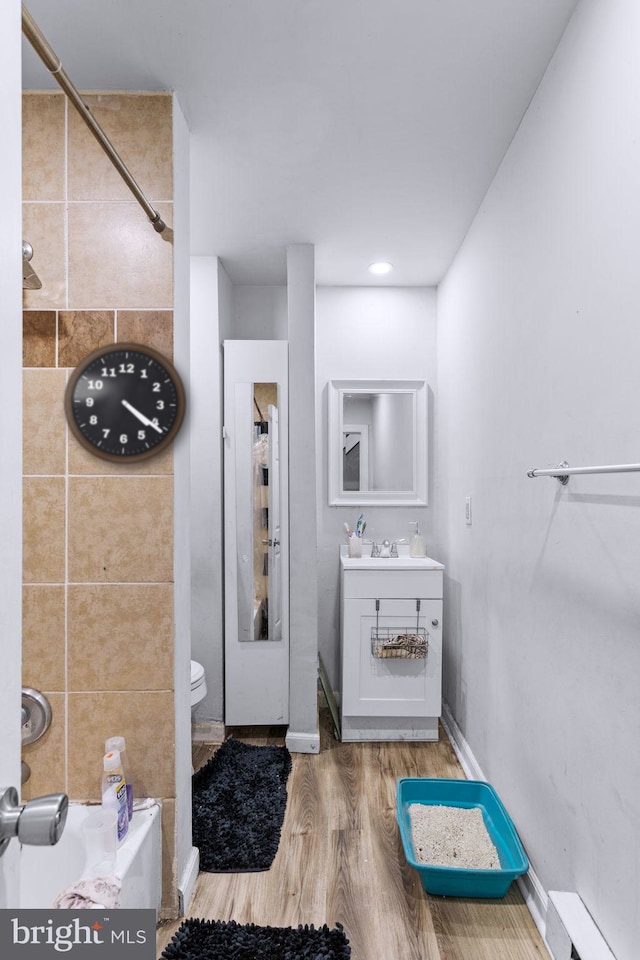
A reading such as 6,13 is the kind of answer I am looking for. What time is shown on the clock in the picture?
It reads 4,21
